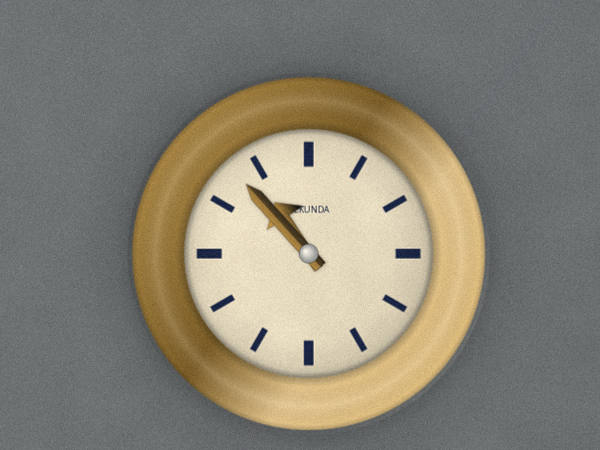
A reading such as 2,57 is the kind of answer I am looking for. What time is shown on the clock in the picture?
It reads 10,53
